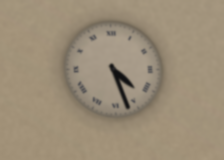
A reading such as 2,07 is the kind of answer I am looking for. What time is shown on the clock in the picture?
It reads 4,27
